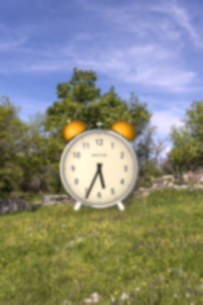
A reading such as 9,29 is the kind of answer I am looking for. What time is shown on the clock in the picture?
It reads 5,34
